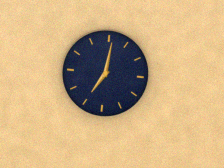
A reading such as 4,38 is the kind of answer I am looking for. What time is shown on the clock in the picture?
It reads 7,01
